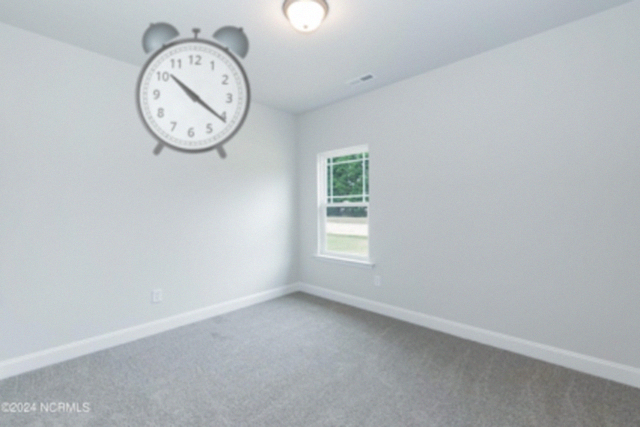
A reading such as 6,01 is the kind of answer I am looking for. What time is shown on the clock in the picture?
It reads 10,21
